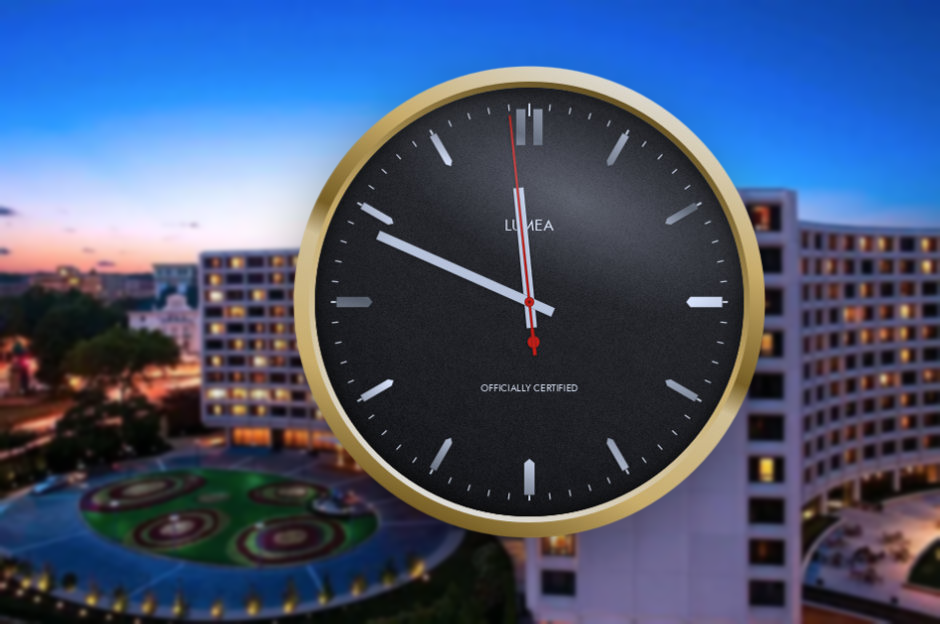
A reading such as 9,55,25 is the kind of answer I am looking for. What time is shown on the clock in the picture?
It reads 11,48,59
